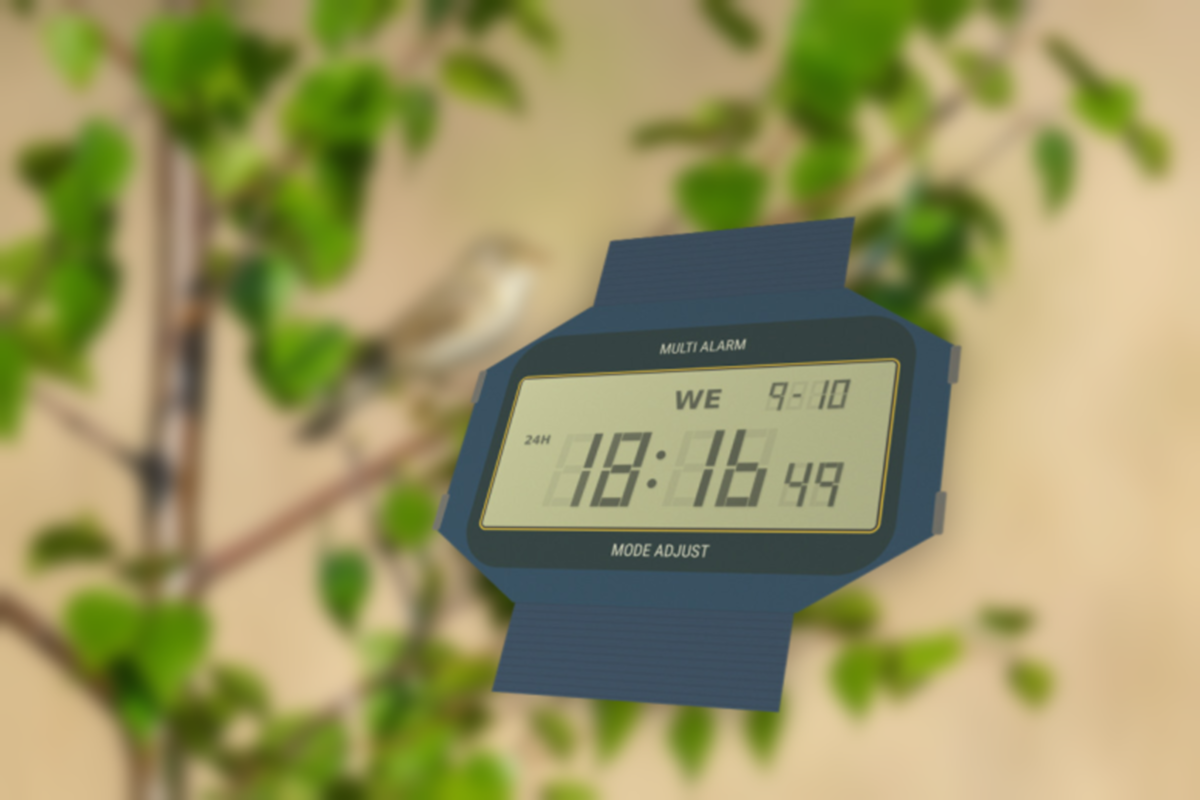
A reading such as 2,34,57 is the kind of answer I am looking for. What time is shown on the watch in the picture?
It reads 18,16,49
